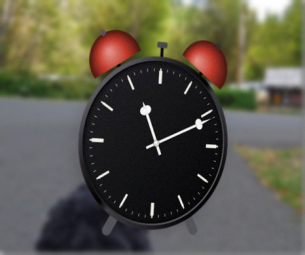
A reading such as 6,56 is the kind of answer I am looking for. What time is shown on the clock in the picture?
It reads 11,11
